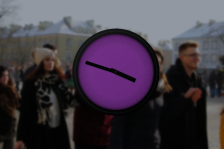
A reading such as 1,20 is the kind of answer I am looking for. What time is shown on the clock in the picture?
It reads 3,48
